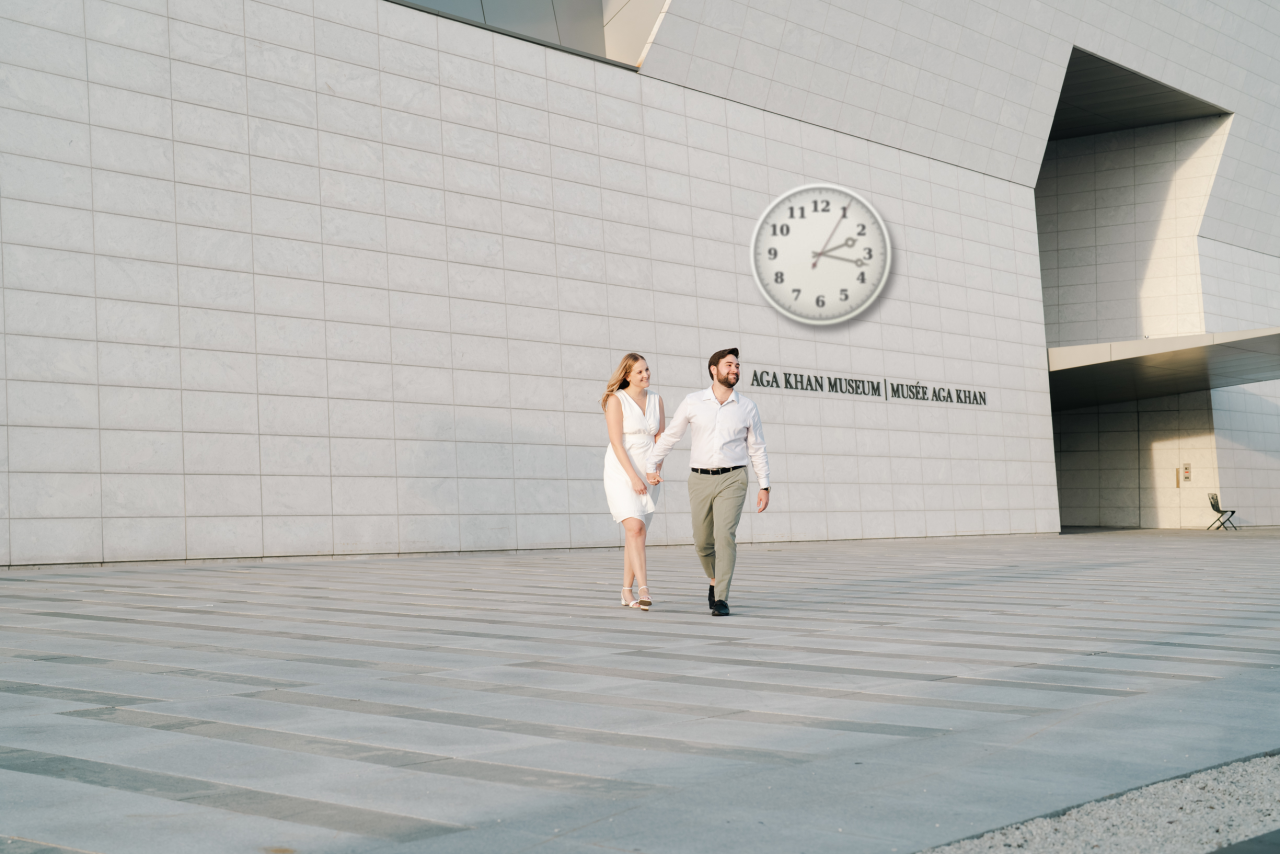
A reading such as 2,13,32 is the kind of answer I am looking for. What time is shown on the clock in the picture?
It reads 2,17,05
